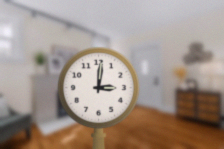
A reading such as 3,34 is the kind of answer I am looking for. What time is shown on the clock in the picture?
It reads 3,01
